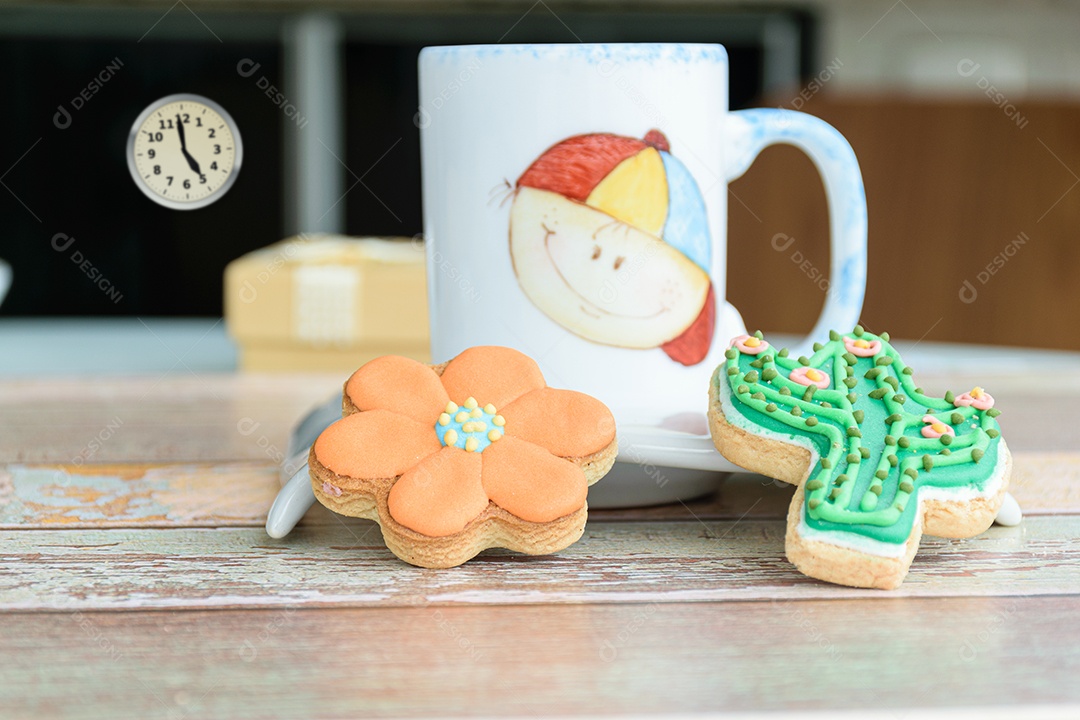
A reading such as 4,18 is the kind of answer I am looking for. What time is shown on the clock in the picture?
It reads 4,59
